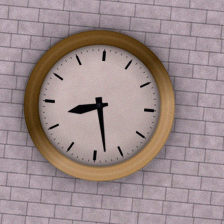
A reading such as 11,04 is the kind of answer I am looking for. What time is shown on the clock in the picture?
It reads 8,28
